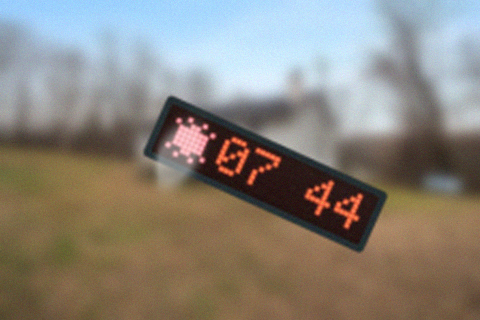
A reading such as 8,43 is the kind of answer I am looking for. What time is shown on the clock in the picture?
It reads 7,44
